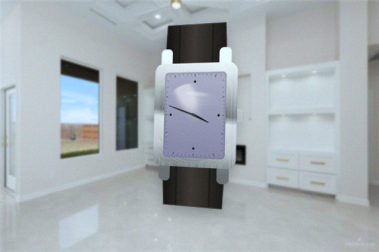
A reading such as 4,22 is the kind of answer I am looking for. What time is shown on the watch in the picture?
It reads 3,48
